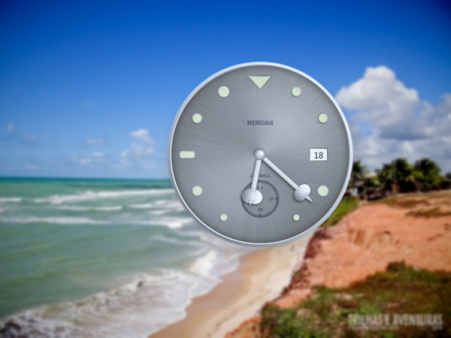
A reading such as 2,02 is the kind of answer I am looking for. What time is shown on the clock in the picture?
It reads 6,22
